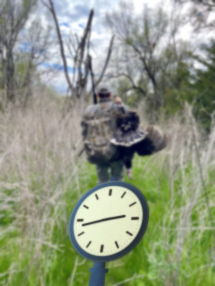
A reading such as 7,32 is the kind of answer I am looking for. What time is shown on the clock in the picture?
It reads 2,43
